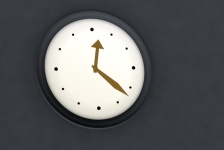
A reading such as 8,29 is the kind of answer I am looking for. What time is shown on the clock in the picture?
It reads 12,22
